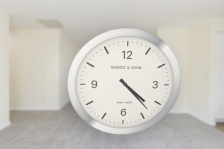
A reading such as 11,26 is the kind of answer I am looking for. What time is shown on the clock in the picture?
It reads 4,23
